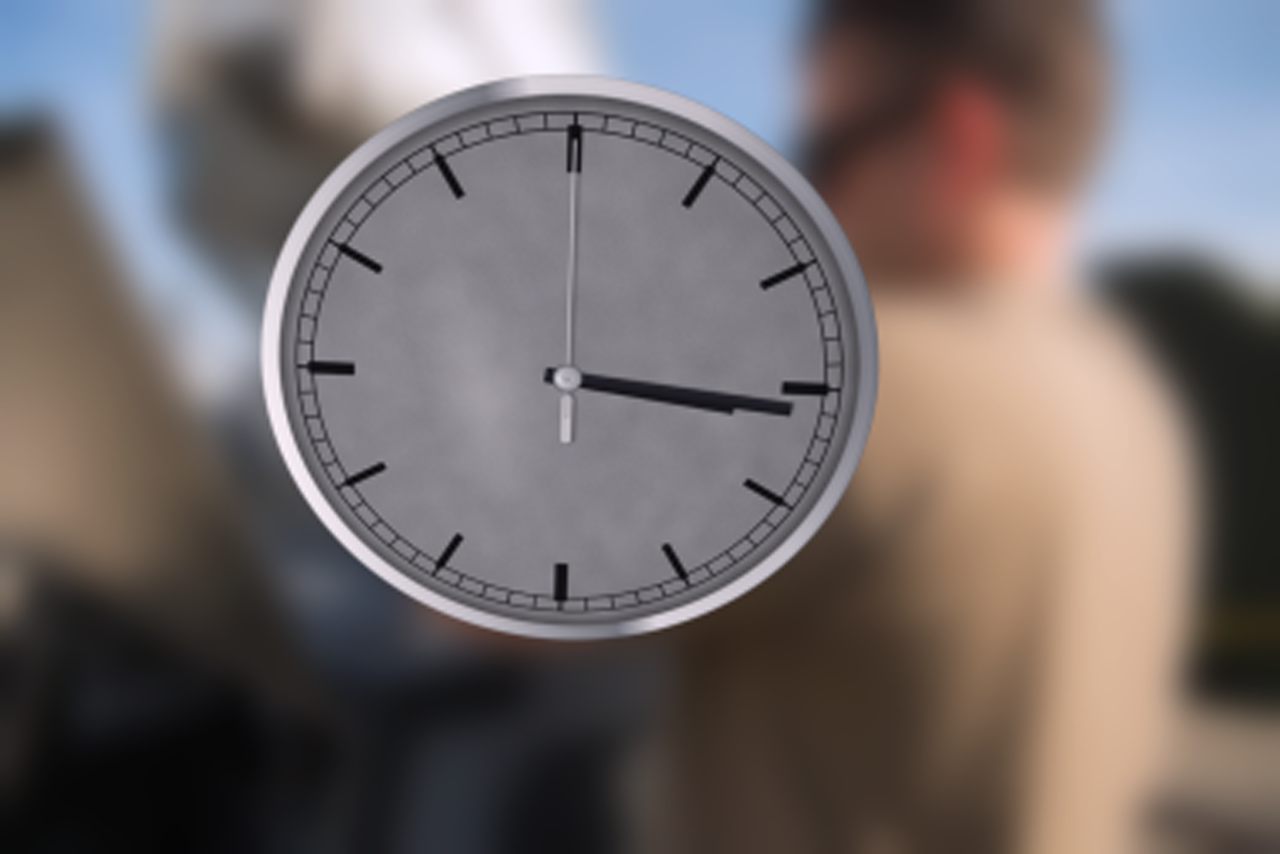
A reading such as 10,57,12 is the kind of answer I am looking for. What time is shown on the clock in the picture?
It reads 3,16,00
